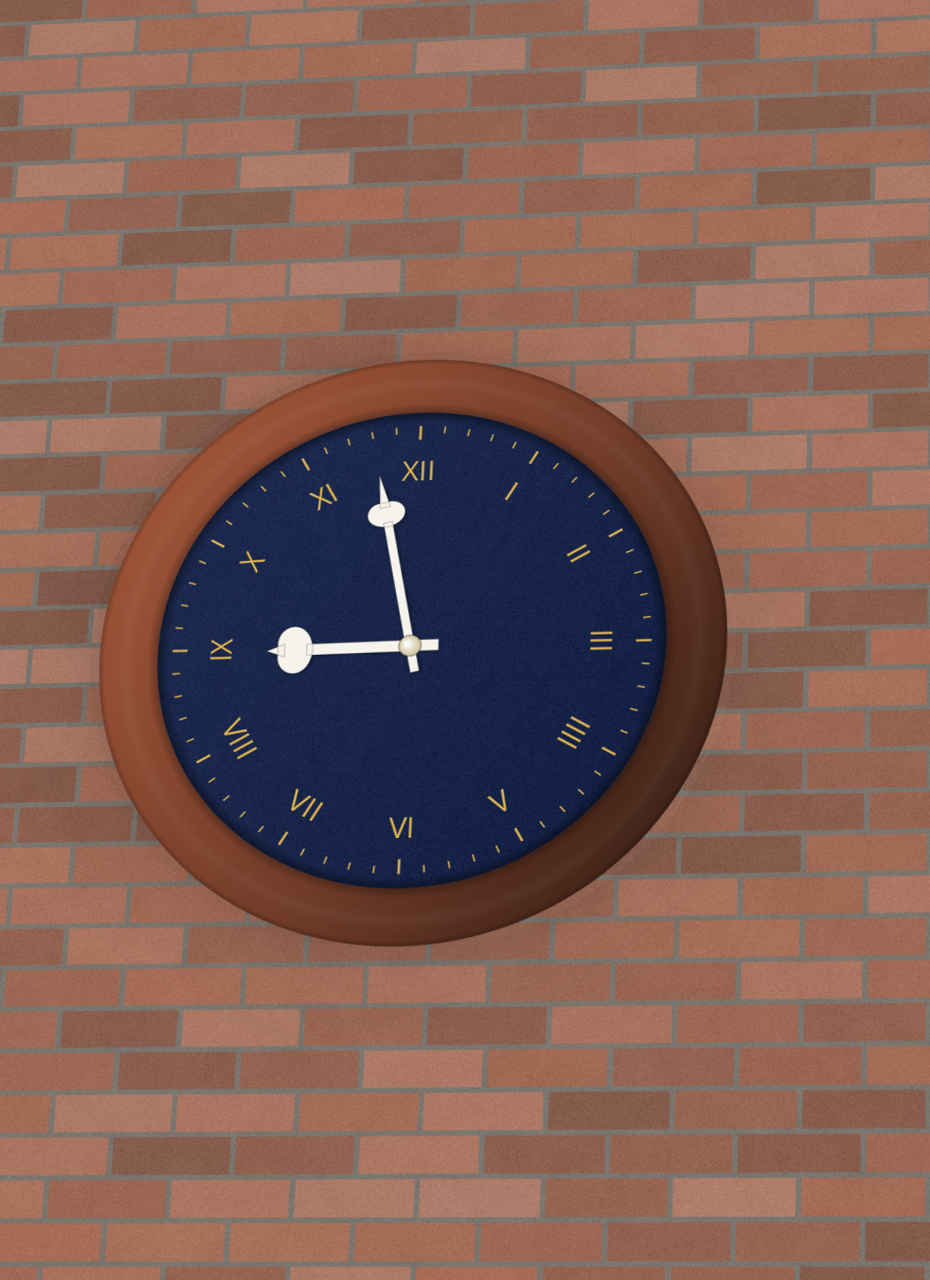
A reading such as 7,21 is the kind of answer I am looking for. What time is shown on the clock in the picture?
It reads 8,58
